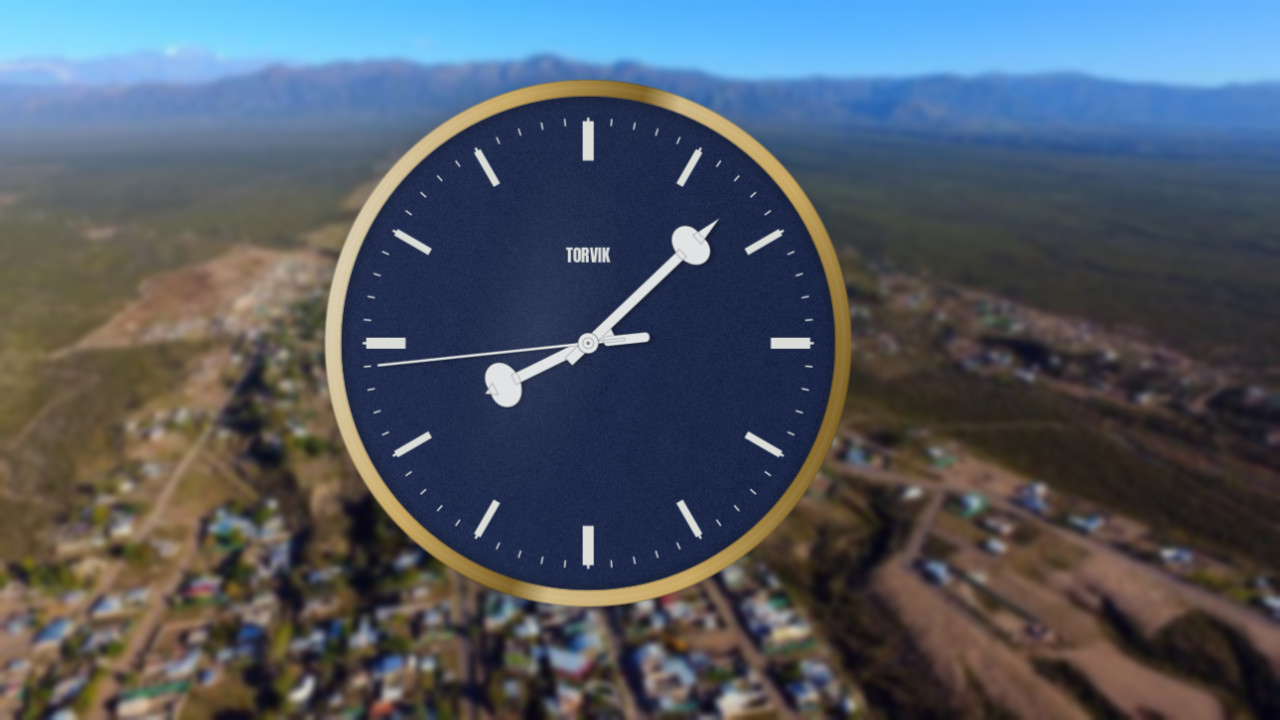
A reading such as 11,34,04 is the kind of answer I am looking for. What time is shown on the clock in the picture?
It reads 8,07,44
